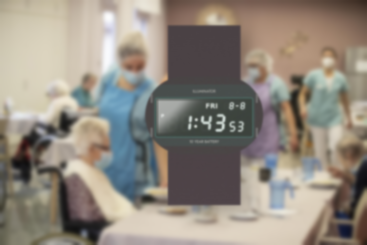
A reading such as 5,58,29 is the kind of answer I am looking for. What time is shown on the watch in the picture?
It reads 1,43,53
